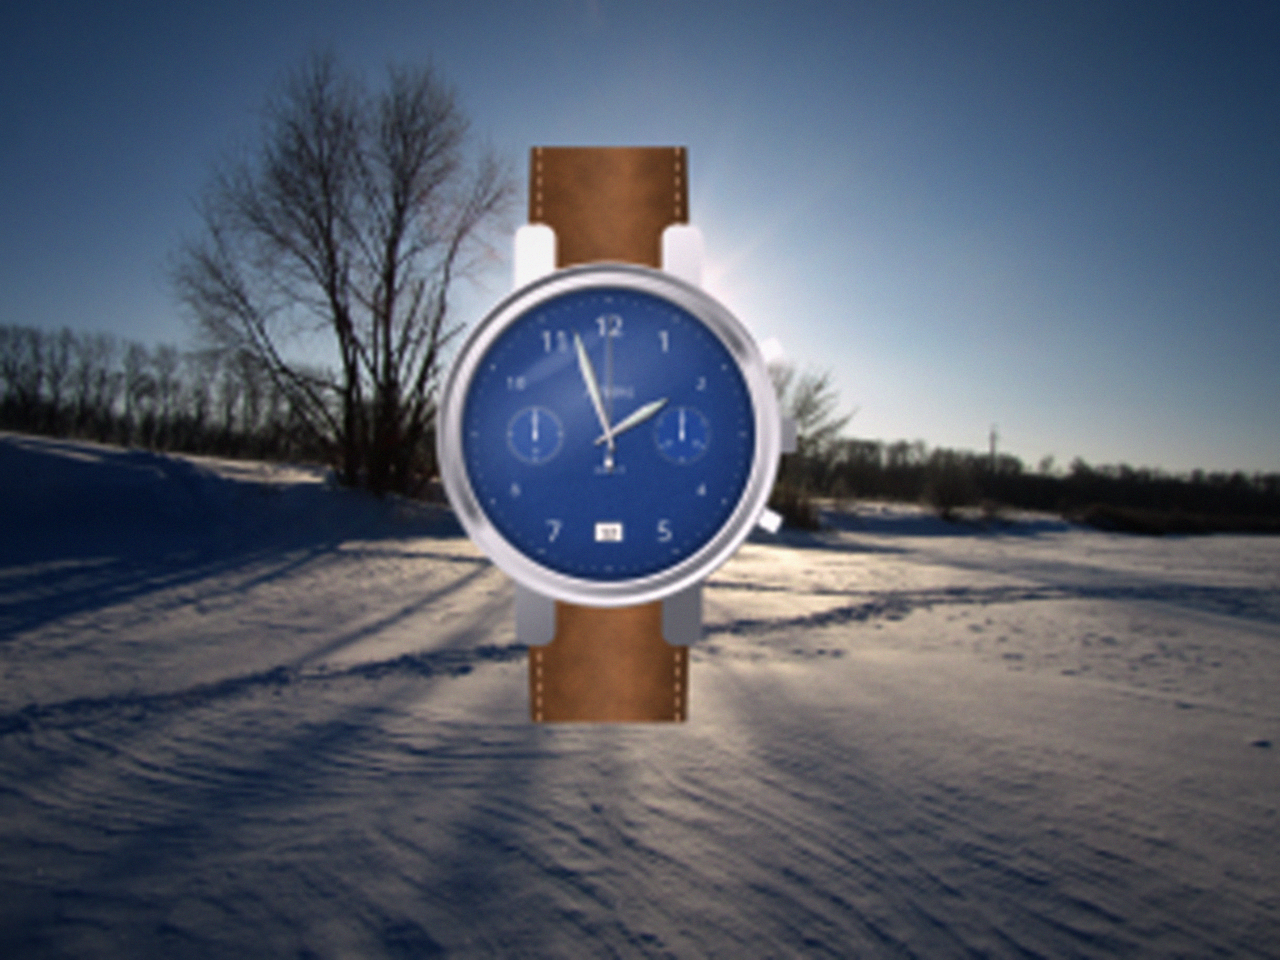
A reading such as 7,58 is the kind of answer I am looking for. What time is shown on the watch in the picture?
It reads 1,57
